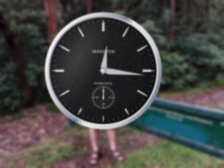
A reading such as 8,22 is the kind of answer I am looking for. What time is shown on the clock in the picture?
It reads 12,16
